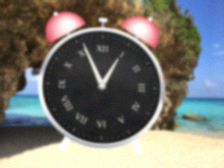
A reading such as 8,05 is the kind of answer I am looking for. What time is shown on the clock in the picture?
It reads 12,56
